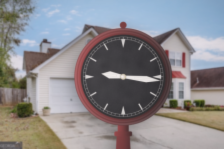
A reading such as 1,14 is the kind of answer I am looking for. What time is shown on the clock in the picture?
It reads 9,16
